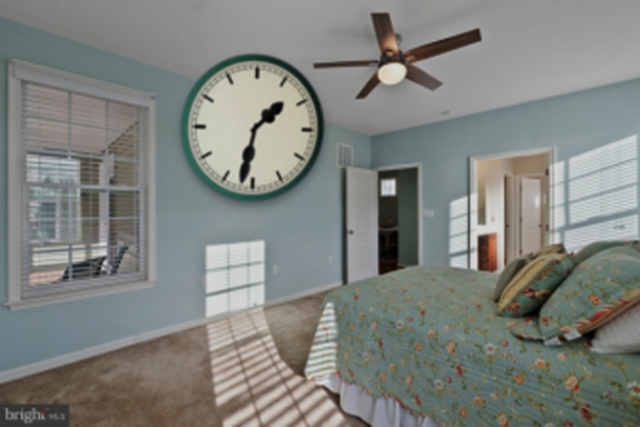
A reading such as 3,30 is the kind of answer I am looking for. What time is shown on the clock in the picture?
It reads 1,32
